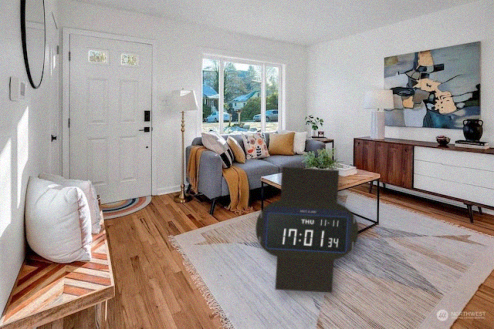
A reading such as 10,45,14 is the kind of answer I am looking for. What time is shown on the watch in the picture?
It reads 17,01,34
